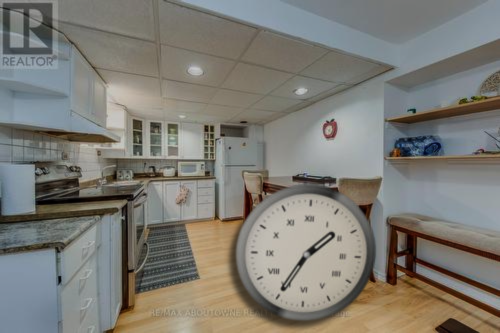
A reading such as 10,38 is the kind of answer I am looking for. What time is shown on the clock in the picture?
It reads 1,35
